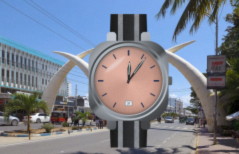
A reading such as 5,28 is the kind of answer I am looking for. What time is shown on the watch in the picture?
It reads 12,06
